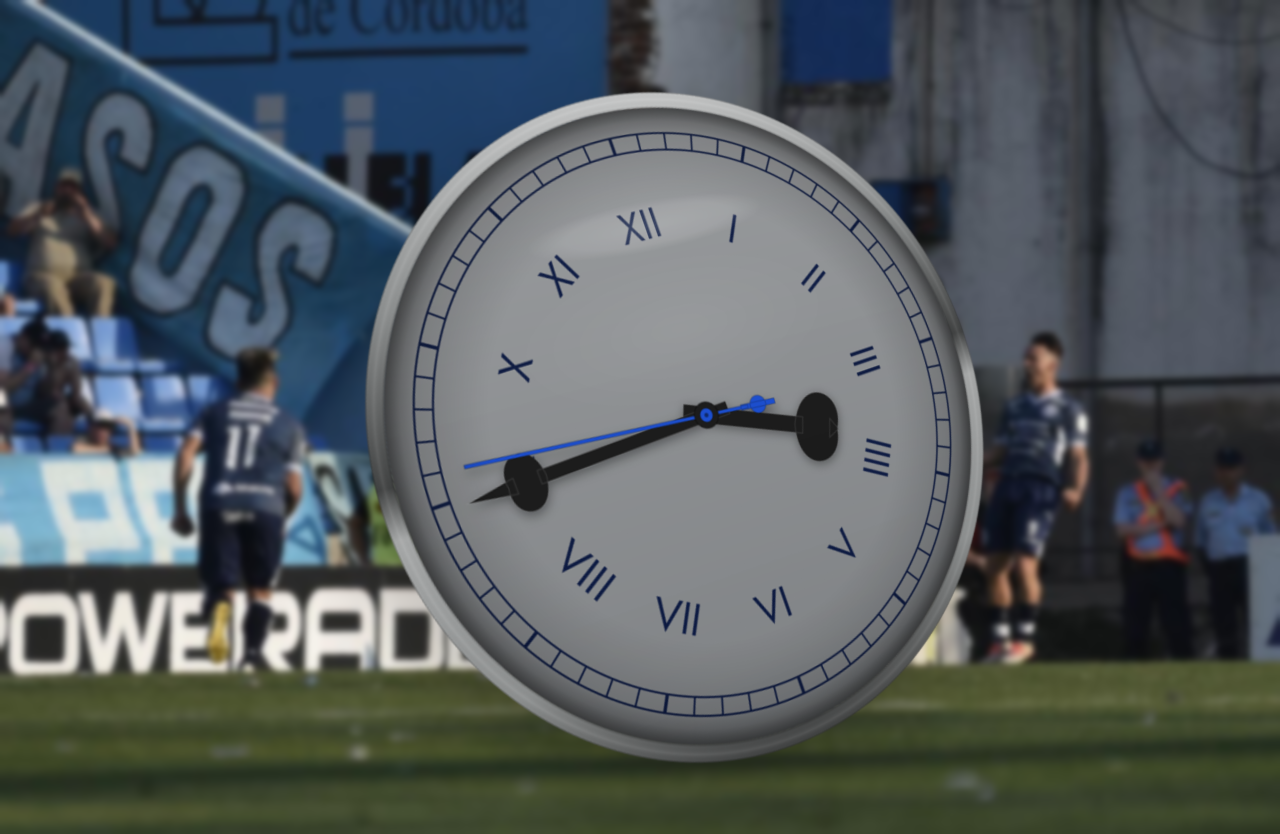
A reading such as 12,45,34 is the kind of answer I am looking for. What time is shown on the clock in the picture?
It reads 3,44,46
